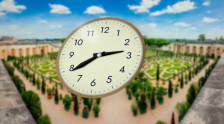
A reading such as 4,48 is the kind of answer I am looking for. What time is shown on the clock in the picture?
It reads 2,39
